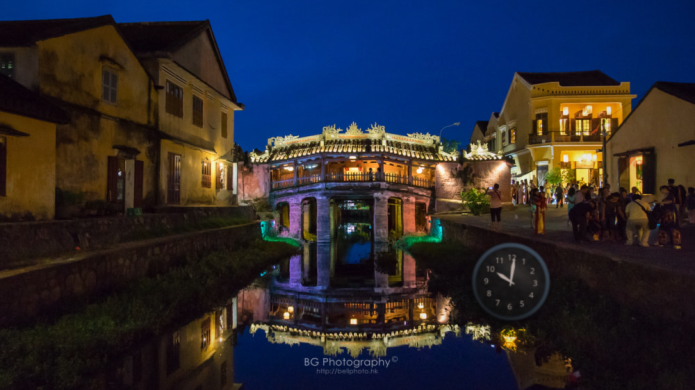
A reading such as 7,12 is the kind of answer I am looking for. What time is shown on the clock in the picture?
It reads 10,01
